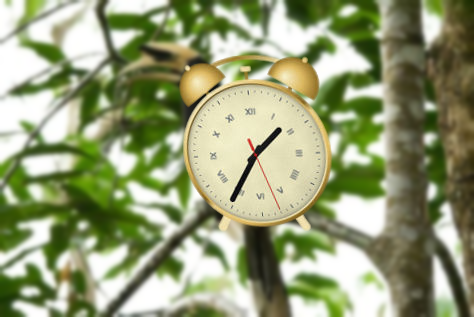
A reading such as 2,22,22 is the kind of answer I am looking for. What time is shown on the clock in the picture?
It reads 1,35,27
